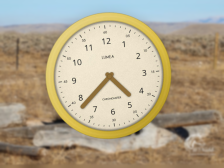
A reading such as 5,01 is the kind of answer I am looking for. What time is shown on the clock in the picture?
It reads 4,38
